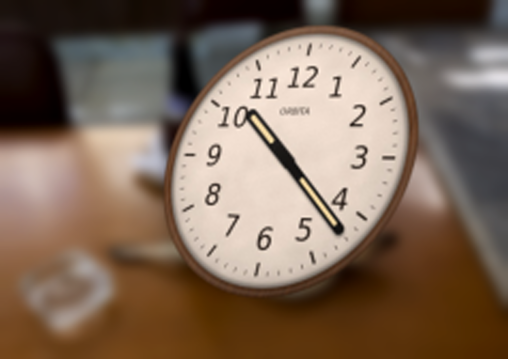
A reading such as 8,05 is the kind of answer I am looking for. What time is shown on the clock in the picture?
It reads 10,22
